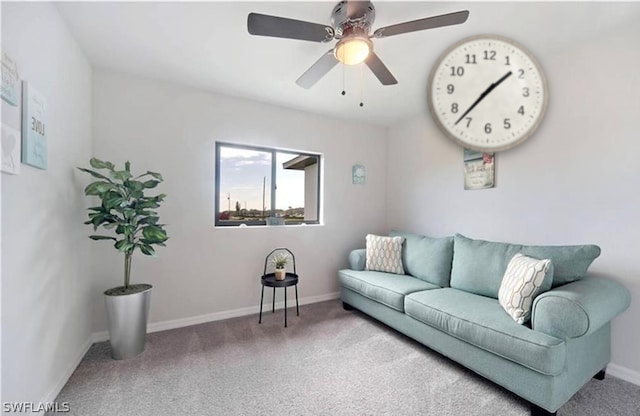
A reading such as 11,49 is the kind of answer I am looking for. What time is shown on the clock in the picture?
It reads 1,37
